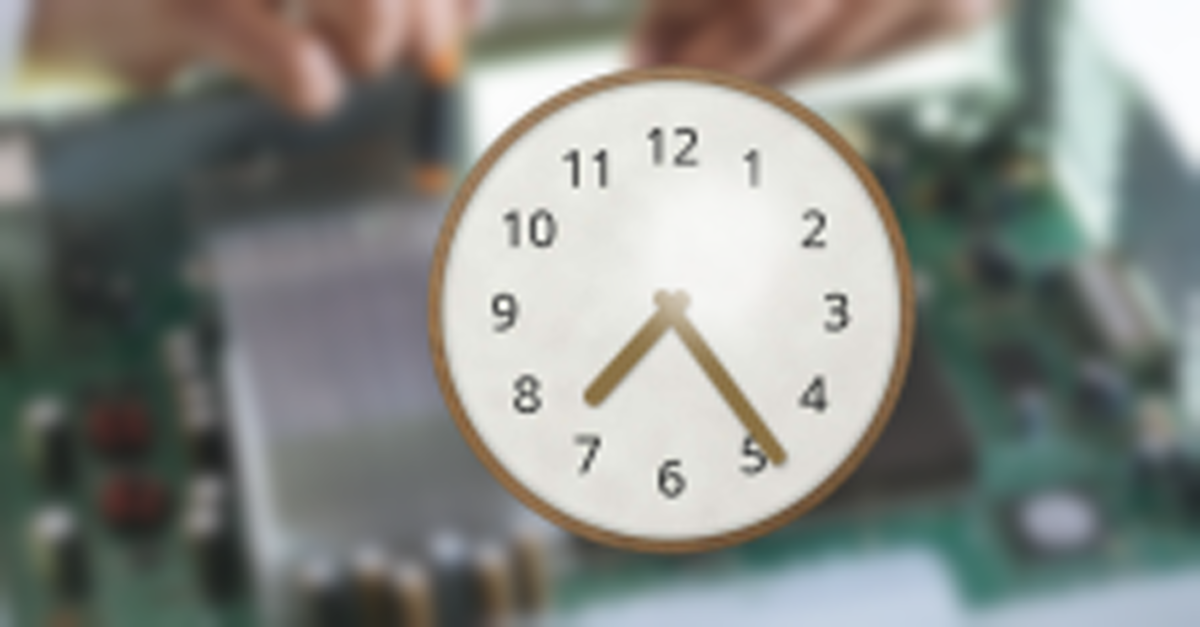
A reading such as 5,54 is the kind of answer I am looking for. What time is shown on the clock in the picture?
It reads 7,24
